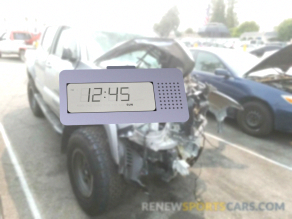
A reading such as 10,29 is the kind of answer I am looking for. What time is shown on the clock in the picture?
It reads 12,45
